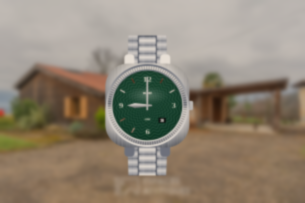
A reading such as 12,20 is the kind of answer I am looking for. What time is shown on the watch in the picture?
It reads 9,00
